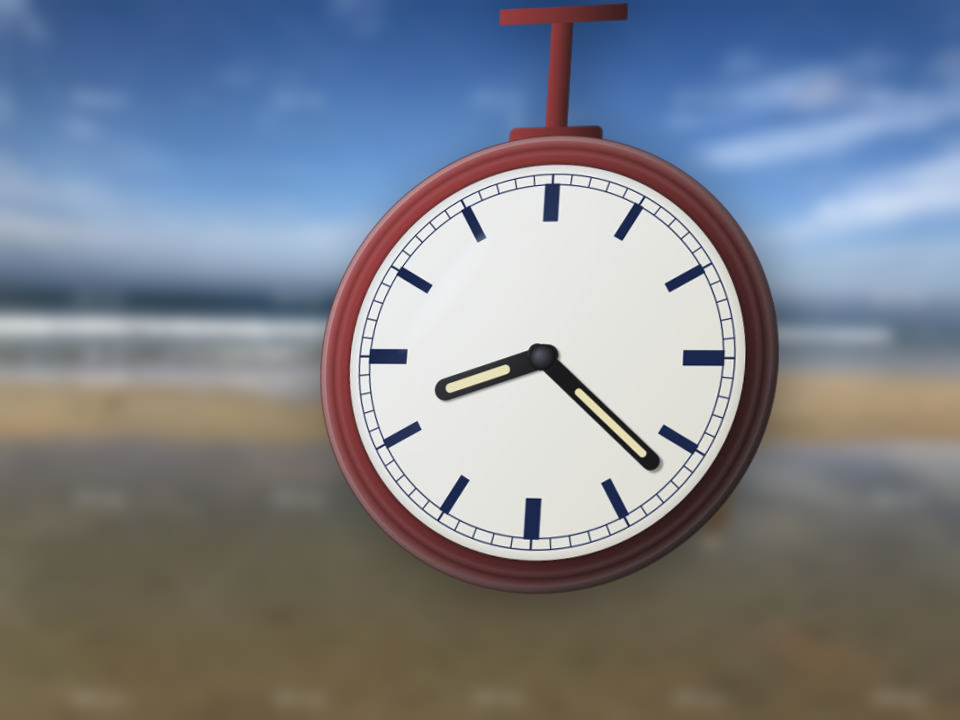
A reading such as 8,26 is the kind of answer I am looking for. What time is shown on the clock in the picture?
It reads 8,22
